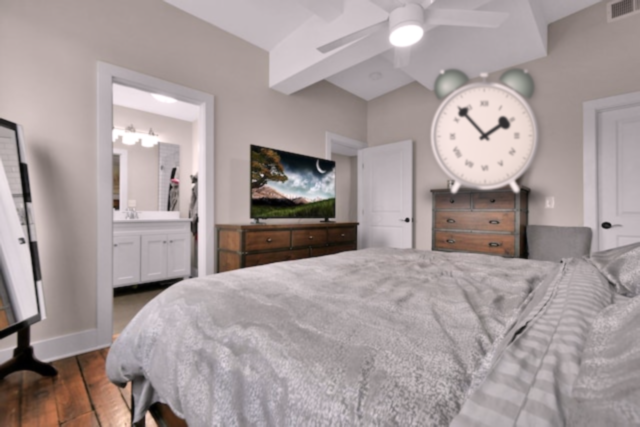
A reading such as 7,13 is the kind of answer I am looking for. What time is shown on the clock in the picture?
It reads 1,53
